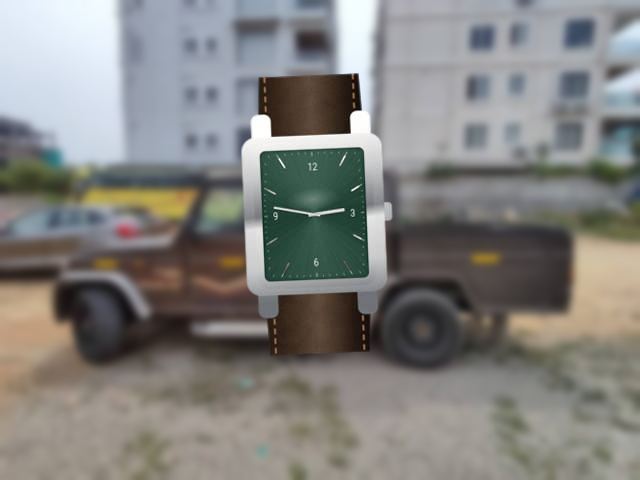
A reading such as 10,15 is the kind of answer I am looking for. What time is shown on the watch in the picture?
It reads 2,47
